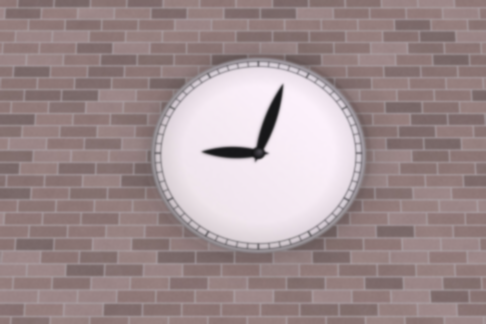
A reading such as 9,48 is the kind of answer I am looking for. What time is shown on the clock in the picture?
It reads 9,03
